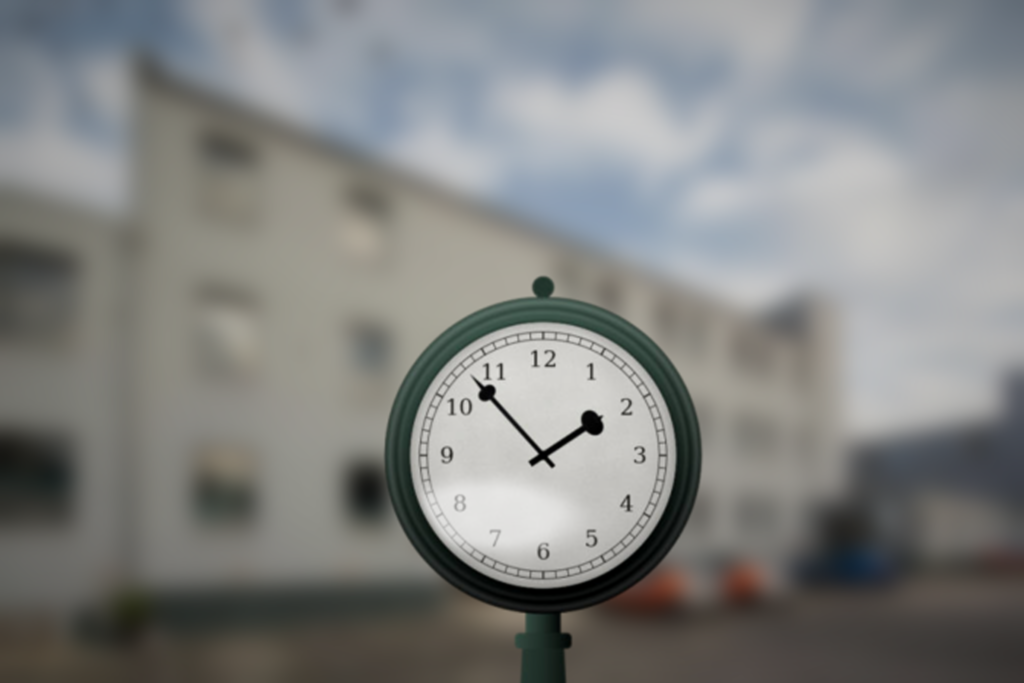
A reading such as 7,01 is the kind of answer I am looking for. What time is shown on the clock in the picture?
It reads 1,53
